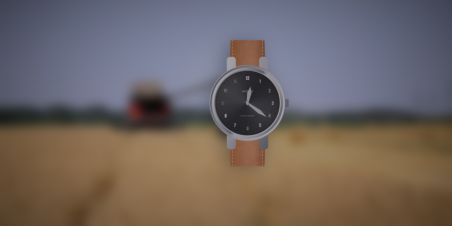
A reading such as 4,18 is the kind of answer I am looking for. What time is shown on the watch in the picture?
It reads 12,21
